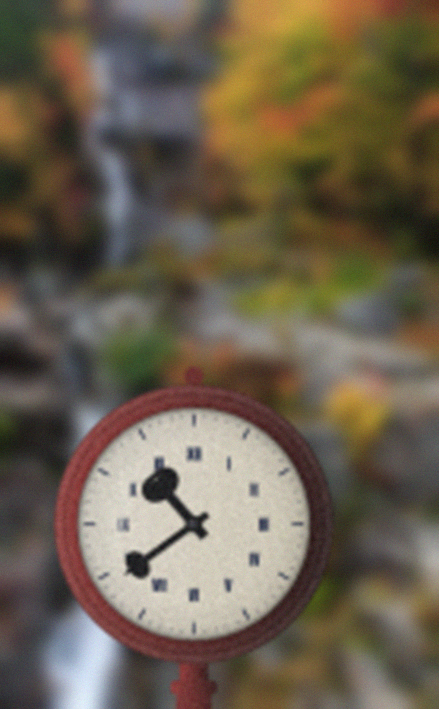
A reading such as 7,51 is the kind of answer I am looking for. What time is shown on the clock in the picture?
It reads 10,39
